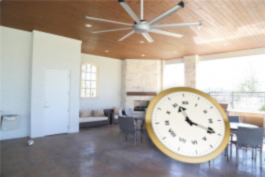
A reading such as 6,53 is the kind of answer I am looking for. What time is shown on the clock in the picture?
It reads 11,20
